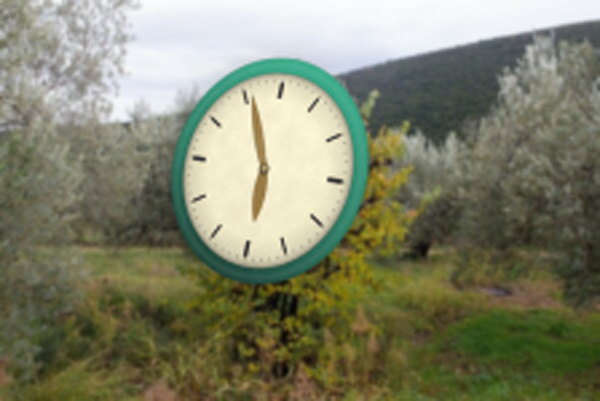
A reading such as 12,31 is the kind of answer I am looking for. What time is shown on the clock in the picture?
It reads 5,56
